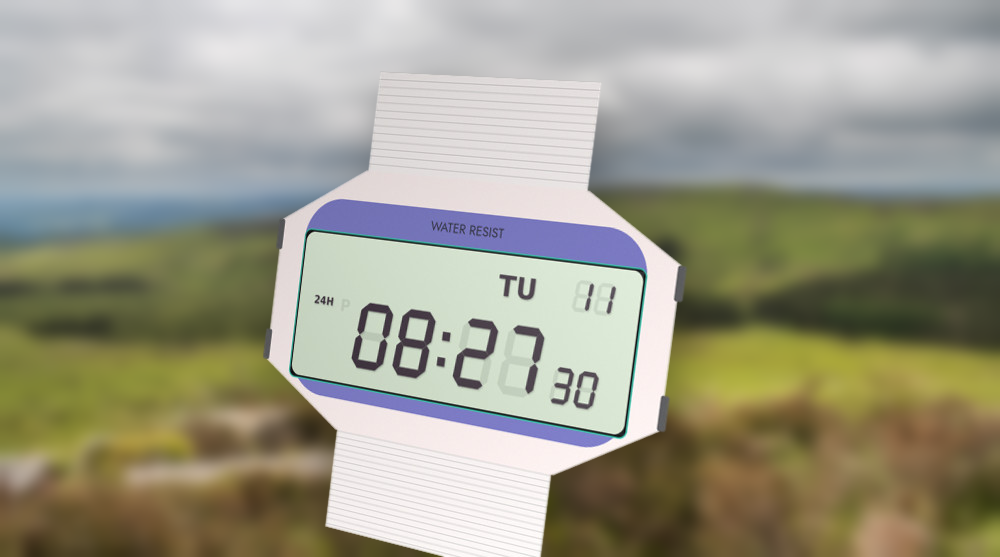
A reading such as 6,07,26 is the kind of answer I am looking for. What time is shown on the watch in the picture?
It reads 8,27,30
